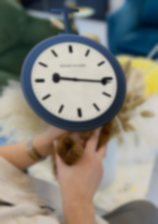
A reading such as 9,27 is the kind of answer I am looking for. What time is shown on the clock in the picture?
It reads 9,16
